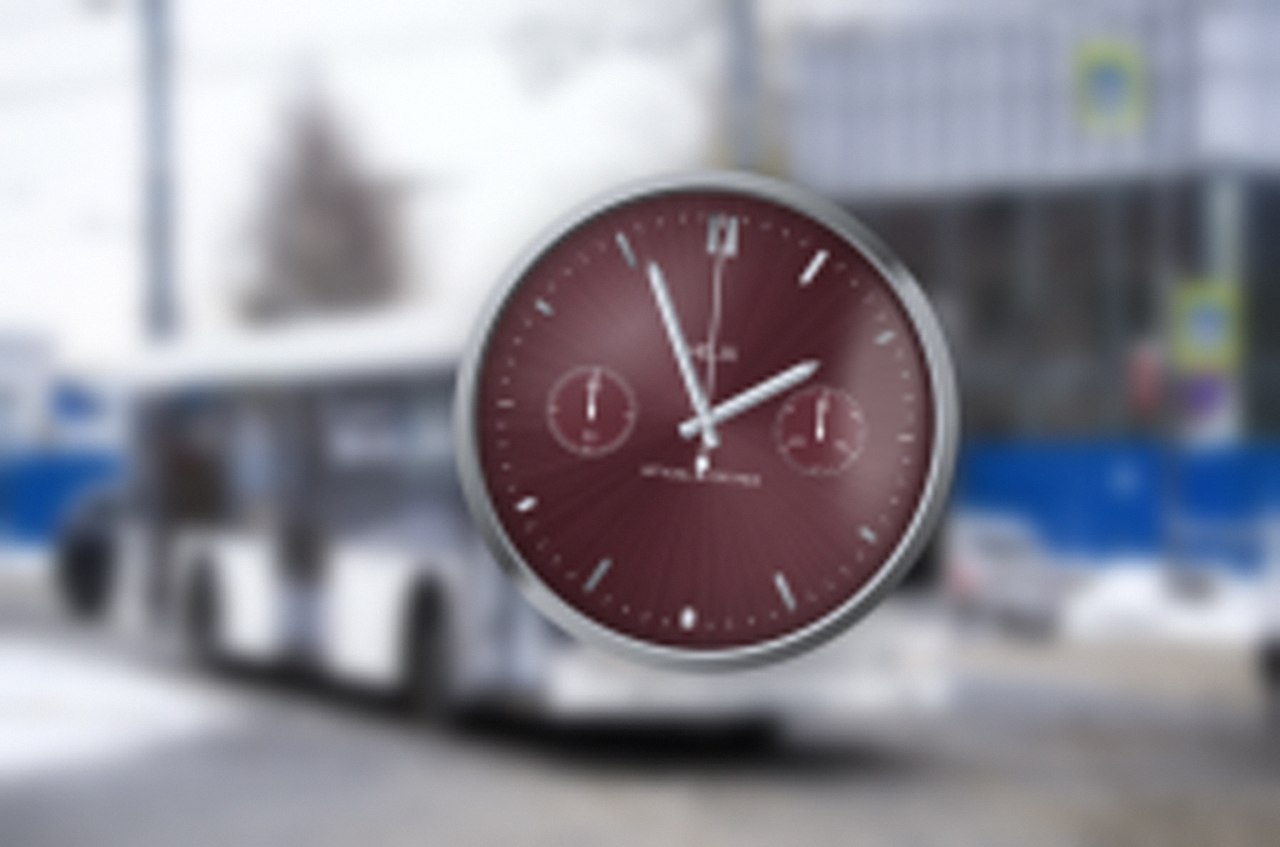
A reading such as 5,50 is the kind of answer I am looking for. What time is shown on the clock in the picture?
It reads 1,56
